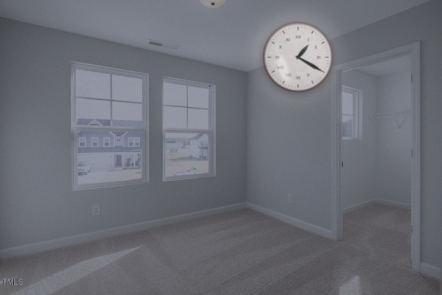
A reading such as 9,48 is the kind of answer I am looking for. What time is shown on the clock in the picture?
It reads 1,20
